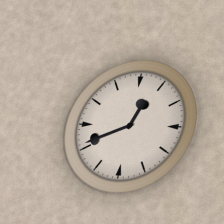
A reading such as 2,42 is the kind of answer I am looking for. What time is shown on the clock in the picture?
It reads 12,41
